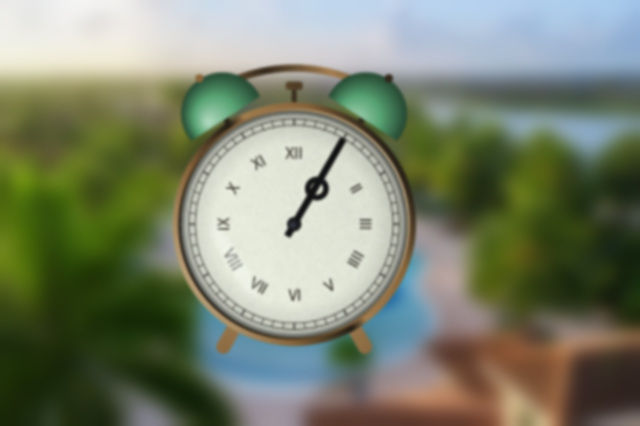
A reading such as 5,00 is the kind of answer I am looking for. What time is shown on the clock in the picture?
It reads 1,05
